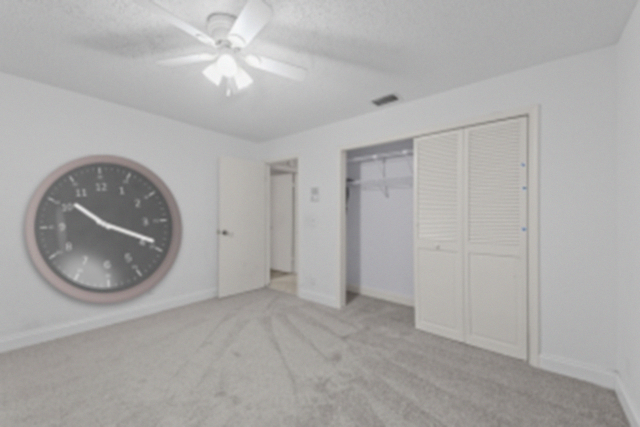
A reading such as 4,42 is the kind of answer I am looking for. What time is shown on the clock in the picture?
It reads 10,19
